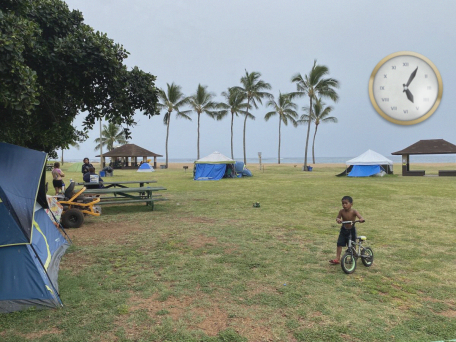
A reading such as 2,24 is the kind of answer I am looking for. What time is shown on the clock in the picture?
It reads 5,05
